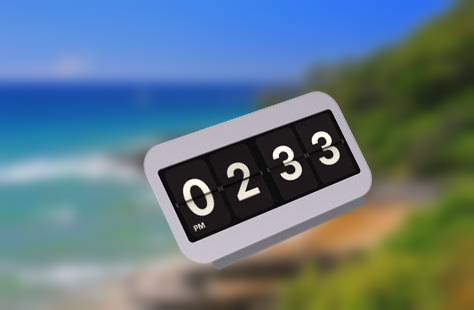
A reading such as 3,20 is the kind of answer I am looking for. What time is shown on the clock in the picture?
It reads 2,33
